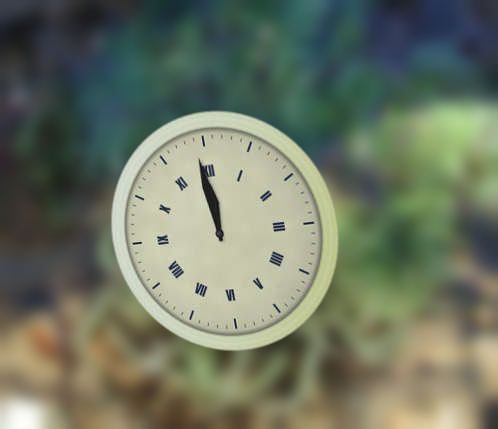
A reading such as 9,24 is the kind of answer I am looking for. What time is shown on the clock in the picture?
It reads 11,59
